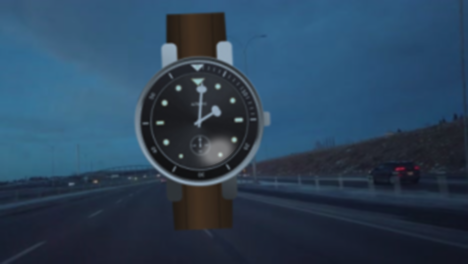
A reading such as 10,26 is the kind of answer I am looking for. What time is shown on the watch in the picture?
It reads 2,01
